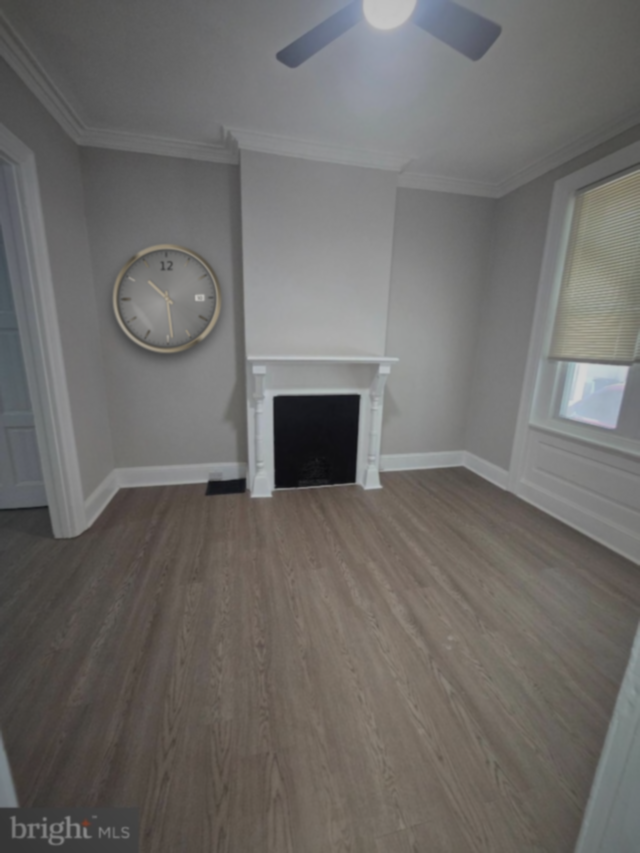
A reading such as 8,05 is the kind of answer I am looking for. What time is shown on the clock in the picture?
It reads 10,29
